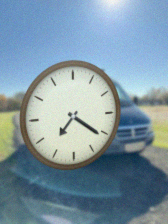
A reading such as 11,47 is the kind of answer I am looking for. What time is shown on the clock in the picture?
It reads 7,21
